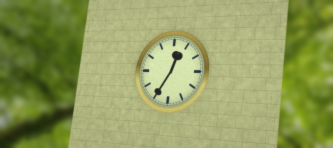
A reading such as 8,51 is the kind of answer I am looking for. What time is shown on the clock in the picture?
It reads 12,35
